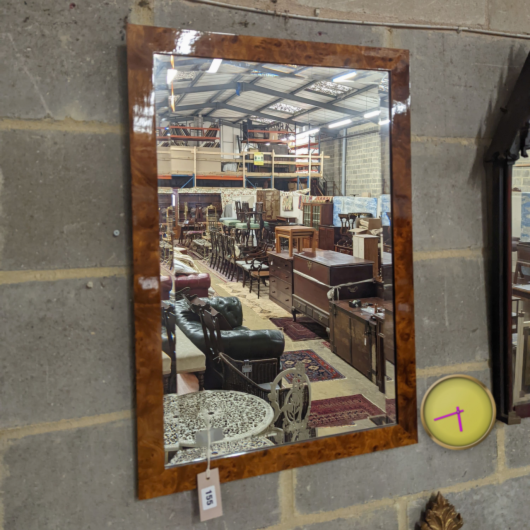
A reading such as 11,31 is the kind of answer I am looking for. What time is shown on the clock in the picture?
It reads 5,42
